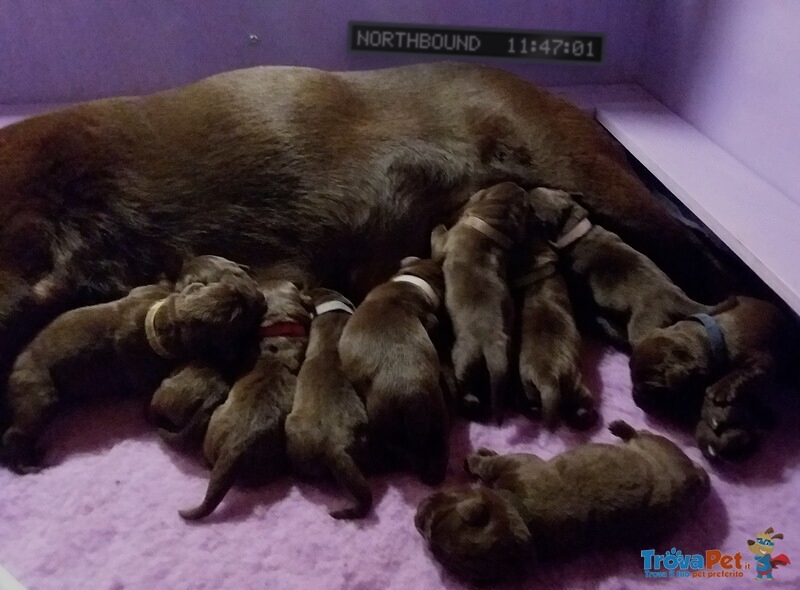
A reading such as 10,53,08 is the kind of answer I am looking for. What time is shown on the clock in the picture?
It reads 11,47,01
